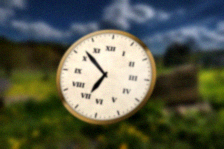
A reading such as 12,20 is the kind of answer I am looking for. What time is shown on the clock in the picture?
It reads 6,52
